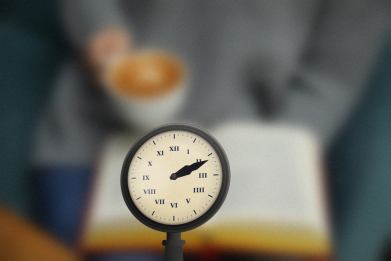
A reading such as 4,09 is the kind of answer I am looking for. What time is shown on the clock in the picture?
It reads 2,11
